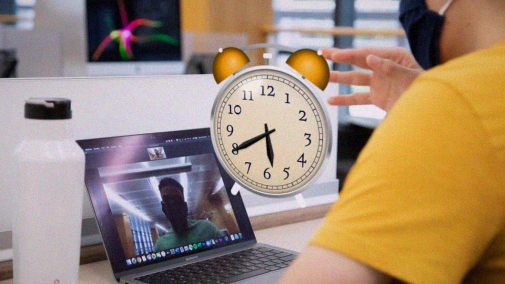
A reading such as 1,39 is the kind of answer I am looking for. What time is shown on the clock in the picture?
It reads 5,40
